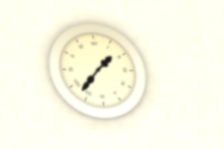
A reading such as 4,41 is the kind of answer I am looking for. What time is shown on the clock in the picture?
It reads 1,37
